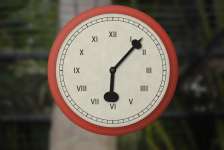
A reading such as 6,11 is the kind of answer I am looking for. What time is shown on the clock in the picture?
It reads 6,07
